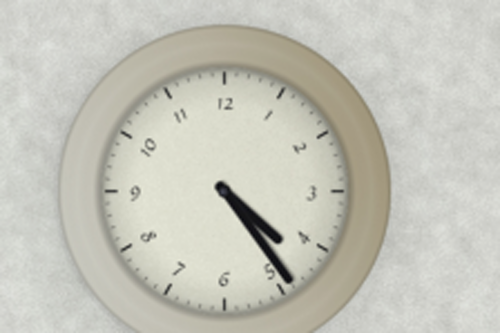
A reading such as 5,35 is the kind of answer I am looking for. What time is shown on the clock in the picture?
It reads 4,24
